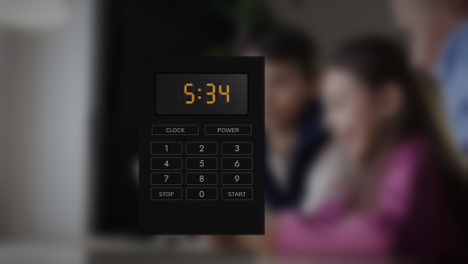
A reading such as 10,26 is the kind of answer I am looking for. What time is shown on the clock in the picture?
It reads 5,34
